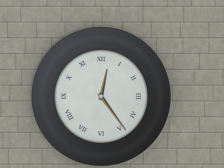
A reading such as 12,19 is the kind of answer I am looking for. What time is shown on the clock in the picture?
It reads 12,24
